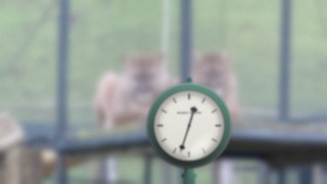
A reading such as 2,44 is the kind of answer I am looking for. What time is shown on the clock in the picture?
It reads 12,33
